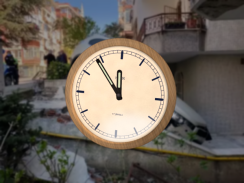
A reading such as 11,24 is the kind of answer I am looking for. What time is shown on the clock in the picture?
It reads 11,54
